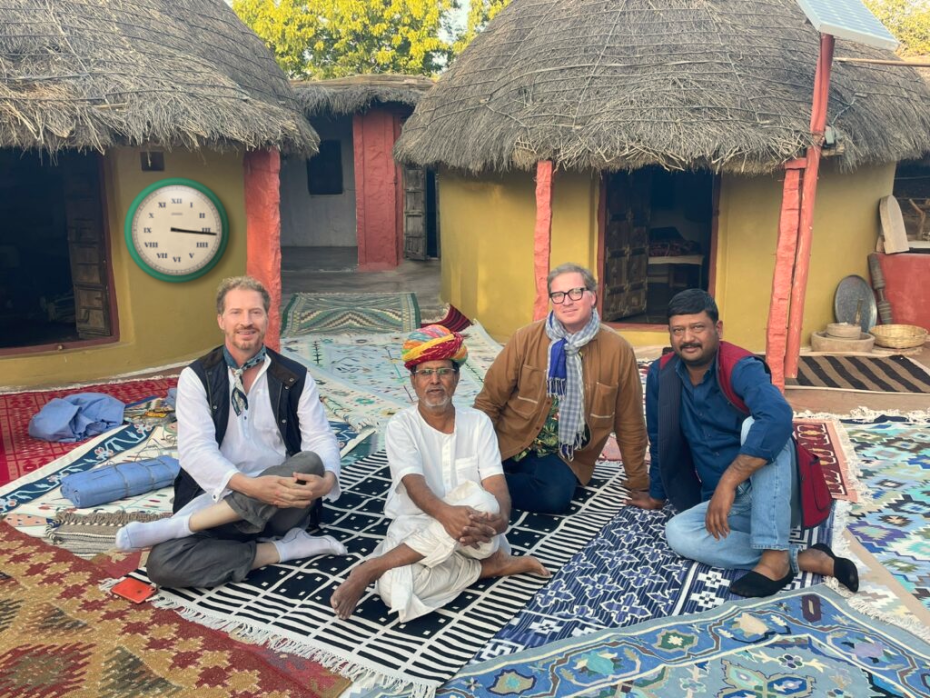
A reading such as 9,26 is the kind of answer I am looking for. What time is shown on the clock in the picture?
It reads 3,16
